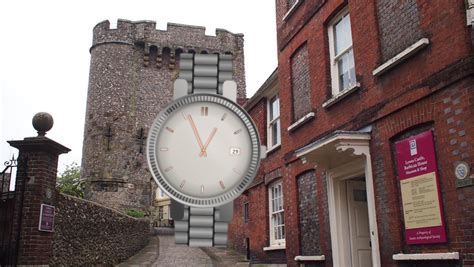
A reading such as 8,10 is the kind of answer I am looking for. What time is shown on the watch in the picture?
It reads 12,56
